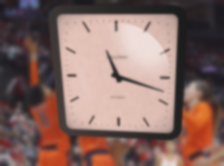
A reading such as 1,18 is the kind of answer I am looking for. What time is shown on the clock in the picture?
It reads 11,18
